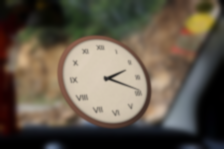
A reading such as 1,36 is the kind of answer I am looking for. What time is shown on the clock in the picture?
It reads 2,19
